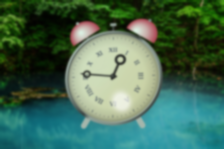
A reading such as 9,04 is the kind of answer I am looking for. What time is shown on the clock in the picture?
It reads 12,46
